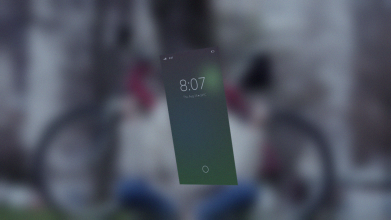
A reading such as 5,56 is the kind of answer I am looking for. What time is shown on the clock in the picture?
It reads 8,07
